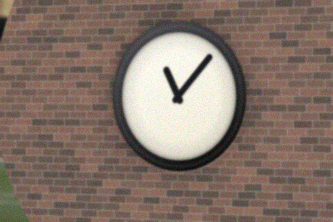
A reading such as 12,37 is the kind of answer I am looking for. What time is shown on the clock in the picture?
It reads 11,07
